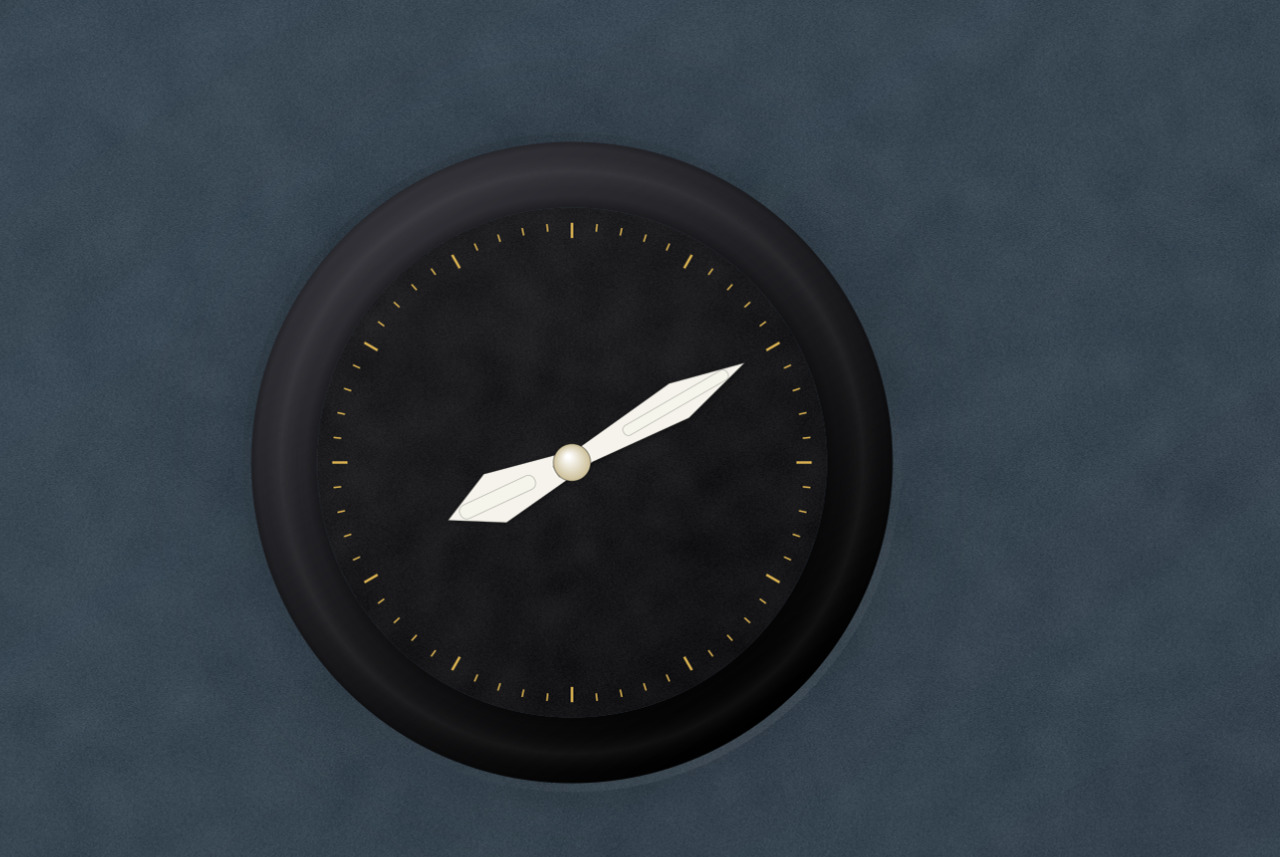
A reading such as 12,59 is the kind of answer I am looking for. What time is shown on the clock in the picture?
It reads 8,10
